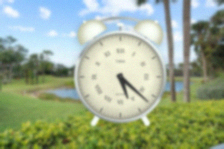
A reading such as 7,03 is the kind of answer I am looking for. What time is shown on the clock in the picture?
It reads 5,22
